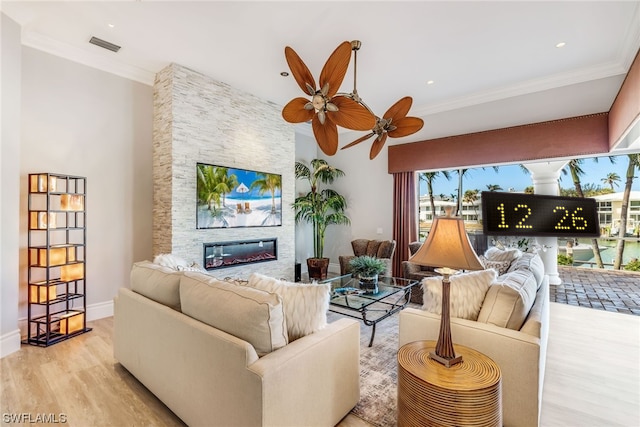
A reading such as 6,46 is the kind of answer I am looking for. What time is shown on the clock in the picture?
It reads 12,26
